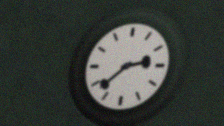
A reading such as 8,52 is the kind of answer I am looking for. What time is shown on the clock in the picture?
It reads 2,38
